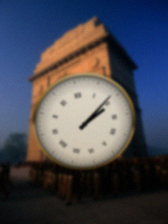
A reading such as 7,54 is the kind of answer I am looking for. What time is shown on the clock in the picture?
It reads 2,09
